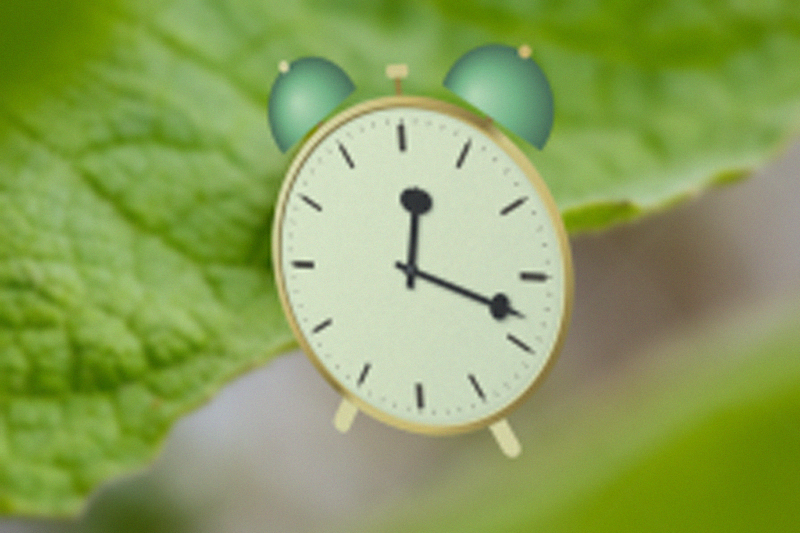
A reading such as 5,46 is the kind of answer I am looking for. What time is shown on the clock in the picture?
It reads 12,18
